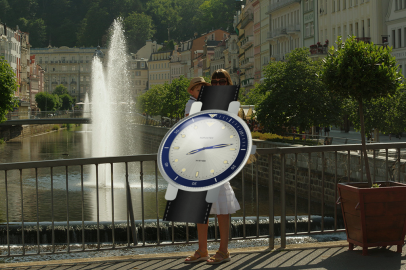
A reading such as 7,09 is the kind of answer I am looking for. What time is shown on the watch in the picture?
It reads 8,13
